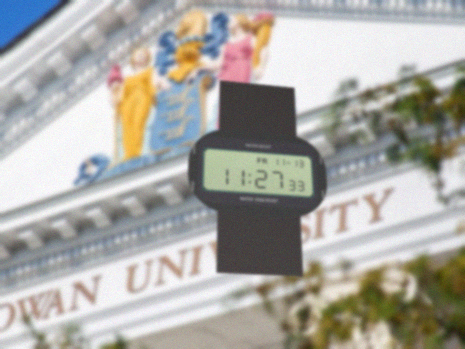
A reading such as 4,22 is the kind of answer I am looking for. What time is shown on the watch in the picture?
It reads 11,27
